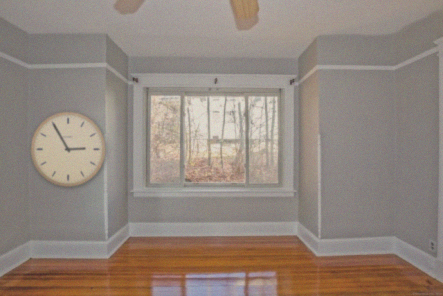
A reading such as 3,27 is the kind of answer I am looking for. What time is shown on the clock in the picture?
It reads 2,55
